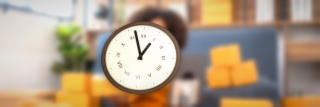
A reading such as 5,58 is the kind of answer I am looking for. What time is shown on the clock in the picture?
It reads 12,57
